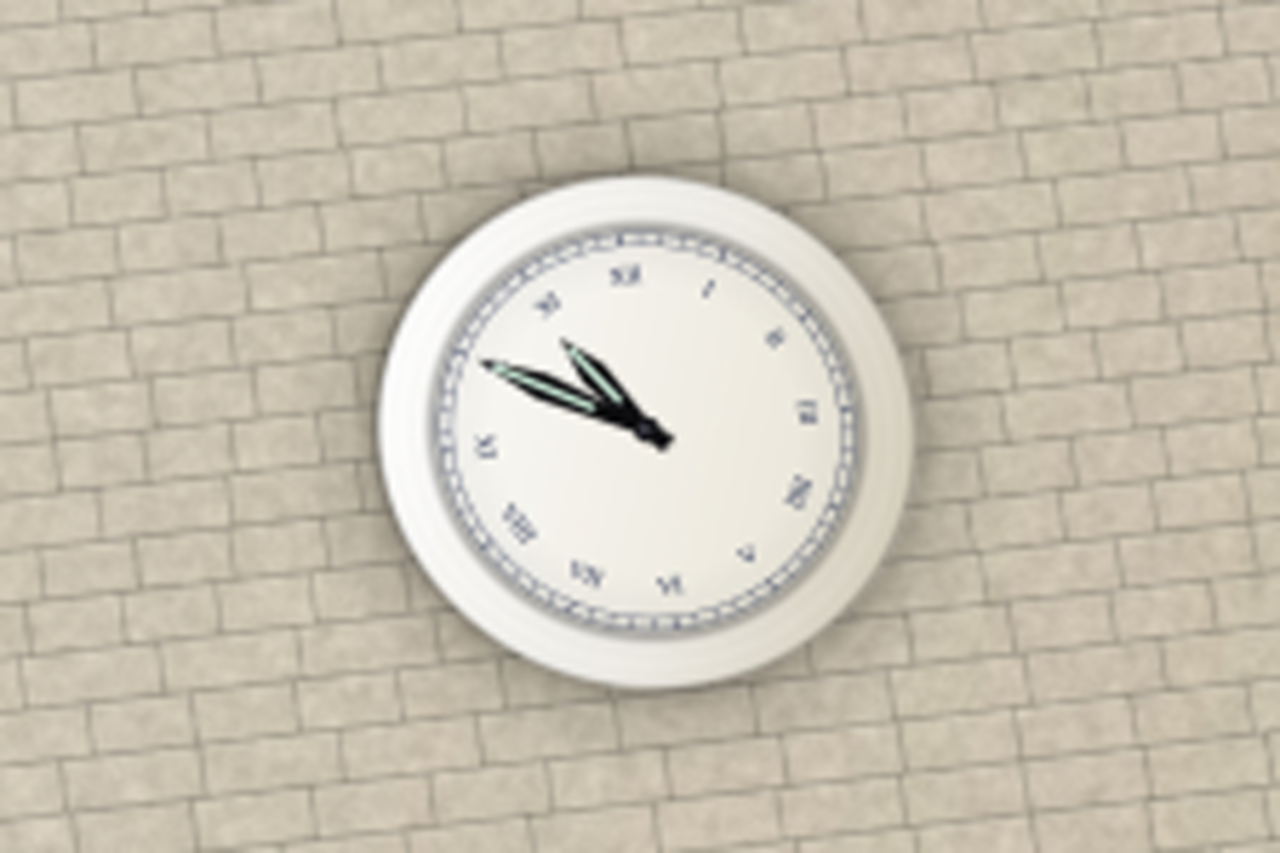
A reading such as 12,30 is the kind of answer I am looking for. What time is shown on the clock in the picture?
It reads 10,50
